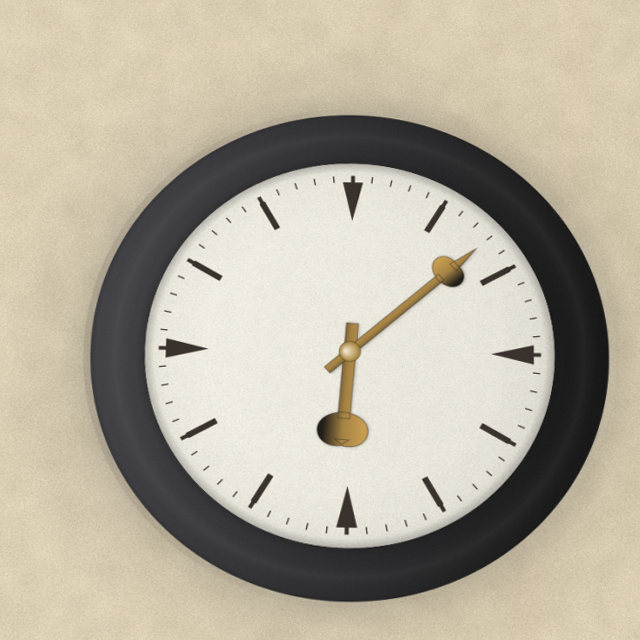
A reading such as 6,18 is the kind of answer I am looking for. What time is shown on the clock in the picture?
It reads 6,08
